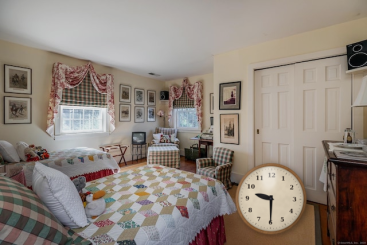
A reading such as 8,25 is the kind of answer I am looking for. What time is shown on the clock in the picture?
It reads 9,30
